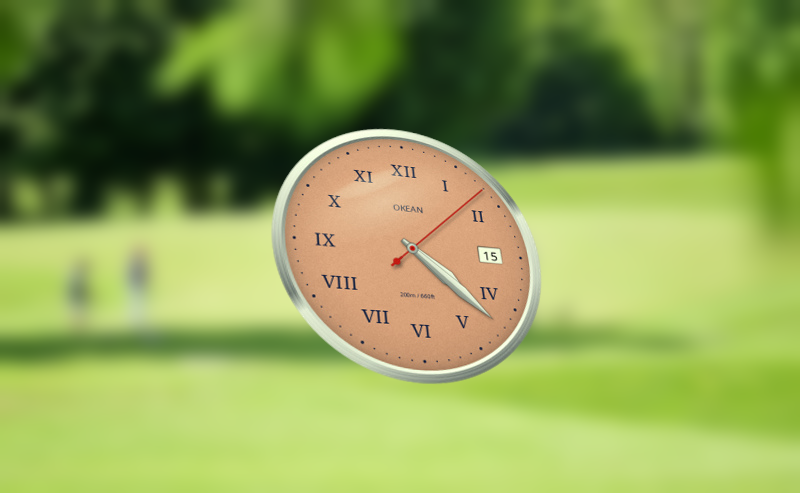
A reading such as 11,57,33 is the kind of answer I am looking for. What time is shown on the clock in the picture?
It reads 4,22,08
